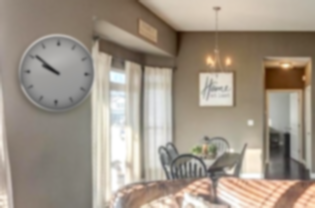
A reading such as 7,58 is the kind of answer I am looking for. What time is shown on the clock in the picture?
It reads 9,51
